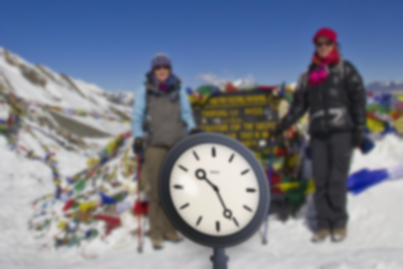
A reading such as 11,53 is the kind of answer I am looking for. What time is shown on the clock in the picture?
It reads 10,26
